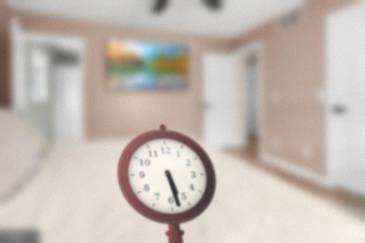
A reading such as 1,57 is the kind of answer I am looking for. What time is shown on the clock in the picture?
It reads 5,28
